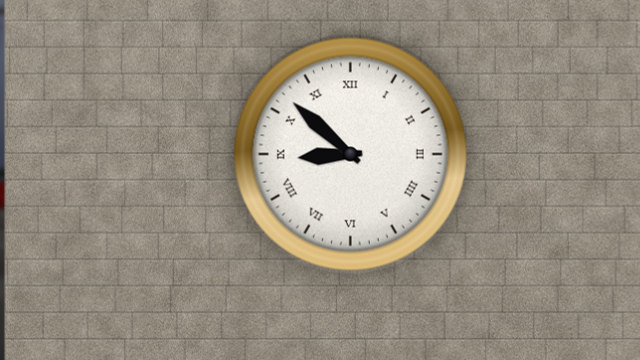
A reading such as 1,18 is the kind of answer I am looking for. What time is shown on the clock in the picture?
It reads 8,52
